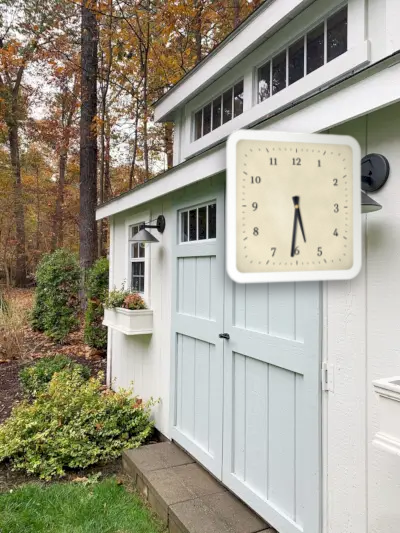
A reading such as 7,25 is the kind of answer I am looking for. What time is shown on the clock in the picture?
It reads 5,31
